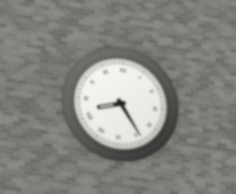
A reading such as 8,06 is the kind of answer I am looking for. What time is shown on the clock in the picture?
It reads 8,24
